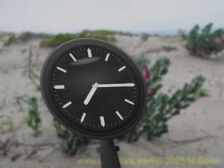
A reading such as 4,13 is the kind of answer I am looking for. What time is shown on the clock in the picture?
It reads 7,15
